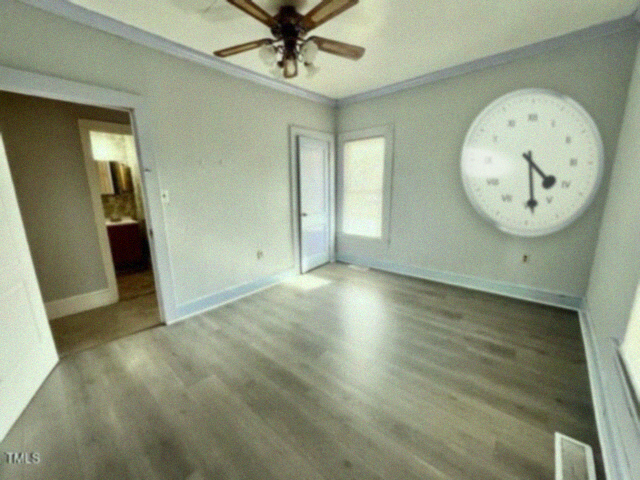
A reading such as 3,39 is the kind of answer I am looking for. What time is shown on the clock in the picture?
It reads 4,29
